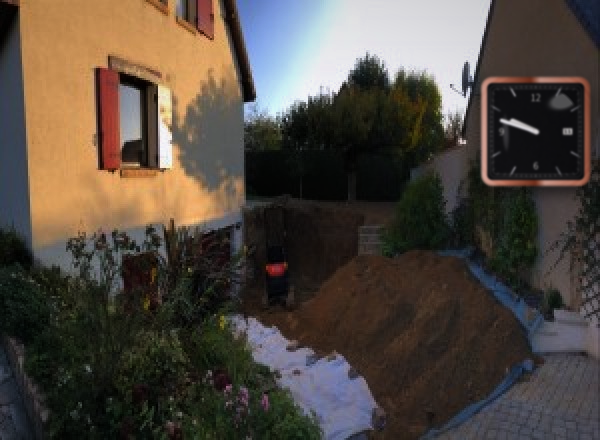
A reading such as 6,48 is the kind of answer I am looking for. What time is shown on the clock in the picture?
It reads 9,48
